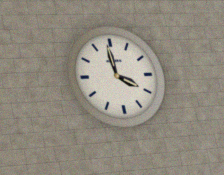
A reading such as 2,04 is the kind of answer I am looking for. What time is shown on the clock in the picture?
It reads 3,59
